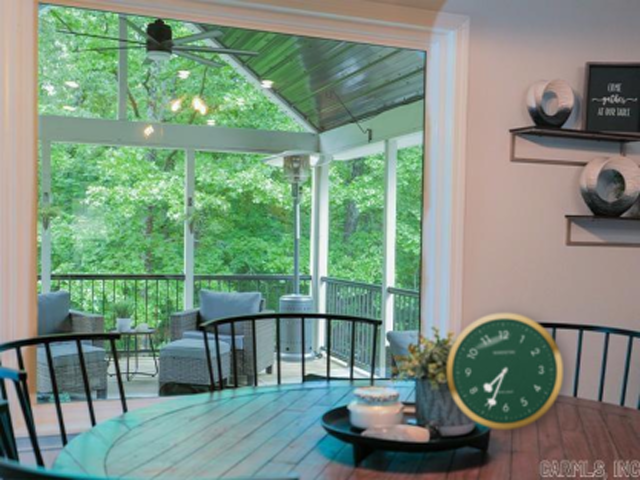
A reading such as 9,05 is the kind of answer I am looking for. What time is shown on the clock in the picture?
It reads 7,34
